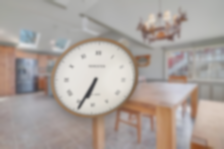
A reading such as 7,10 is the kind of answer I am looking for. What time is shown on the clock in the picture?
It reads 6,34
